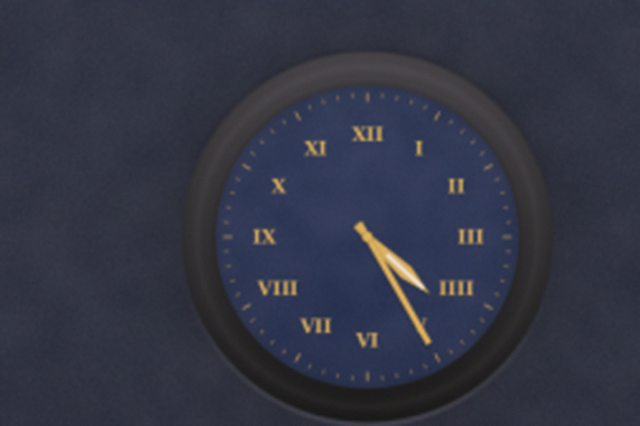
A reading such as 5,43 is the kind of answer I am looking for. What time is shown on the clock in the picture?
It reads 4,25
